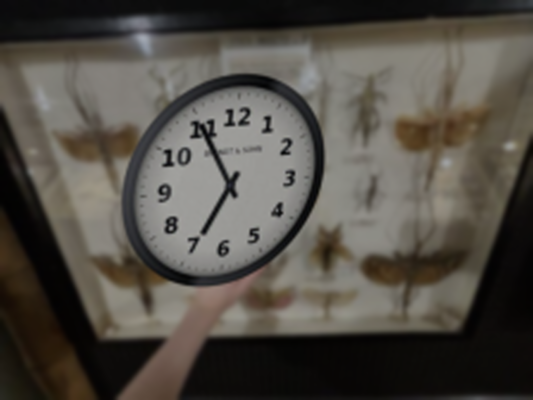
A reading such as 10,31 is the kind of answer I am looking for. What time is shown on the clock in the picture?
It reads 6,55
